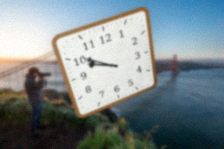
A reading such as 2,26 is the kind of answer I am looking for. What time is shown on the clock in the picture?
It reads 9,51
